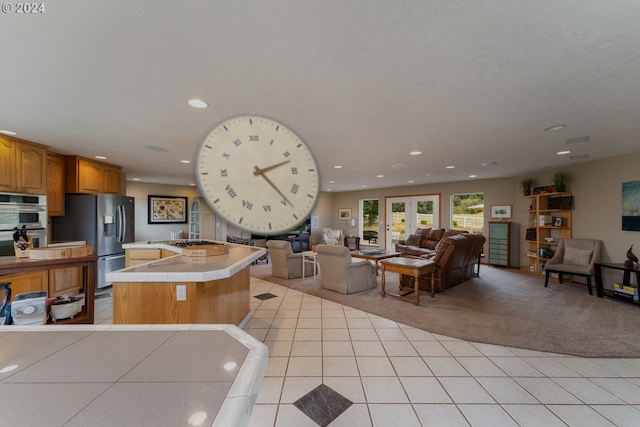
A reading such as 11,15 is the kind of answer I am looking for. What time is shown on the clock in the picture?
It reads 2,24
